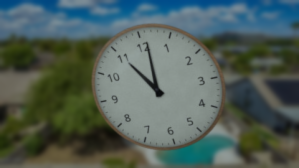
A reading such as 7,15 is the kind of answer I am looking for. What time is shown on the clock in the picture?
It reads 11,01
